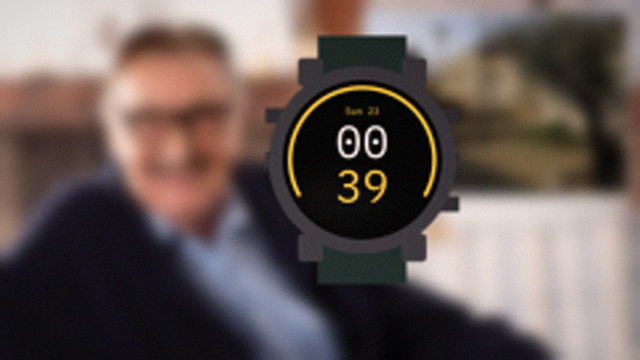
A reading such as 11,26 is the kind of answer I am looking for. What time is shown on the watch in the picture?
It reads 0,39
